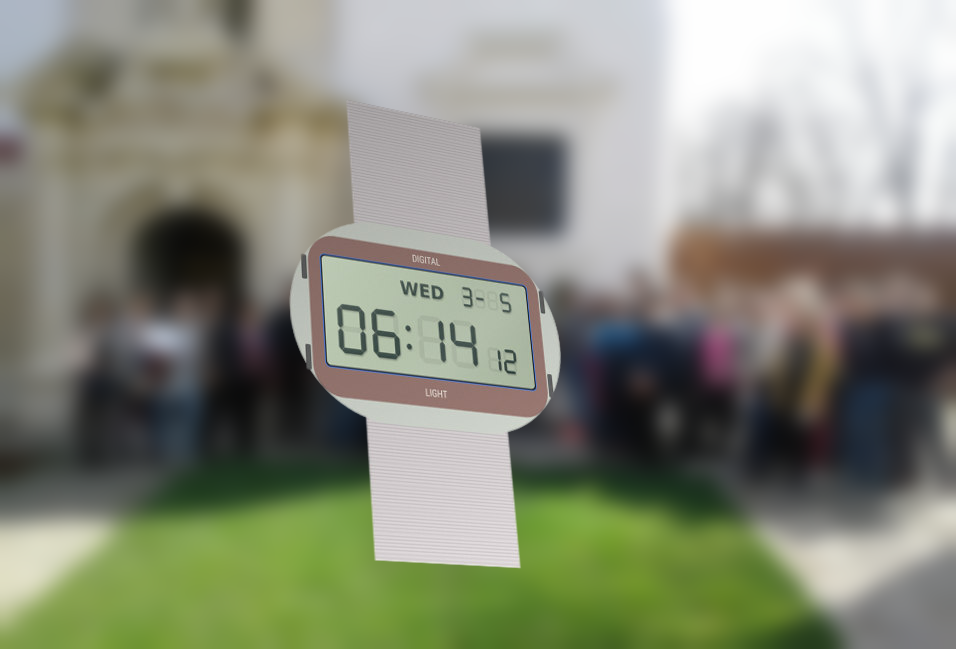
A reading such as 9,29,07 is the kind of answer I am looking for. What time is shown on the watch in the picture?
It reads 6,14,12
